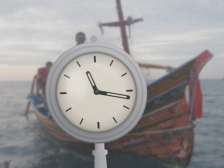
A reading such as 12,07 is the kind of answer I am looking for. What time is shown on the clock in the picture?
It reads 11,17
